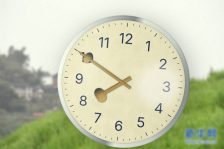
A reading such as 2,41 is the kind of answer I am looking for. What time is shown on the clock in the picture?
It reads 7,50
